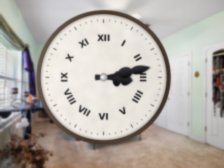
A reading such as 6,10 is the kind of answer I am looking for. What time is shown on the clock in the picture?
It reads 3,13
